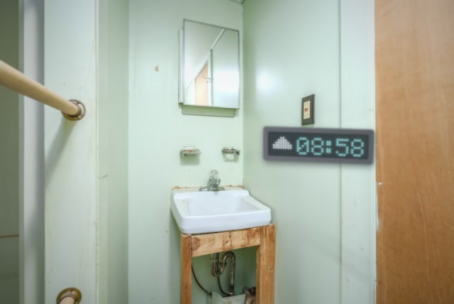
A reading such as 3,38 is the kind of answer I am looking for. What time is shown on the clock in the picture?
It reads 8,58
